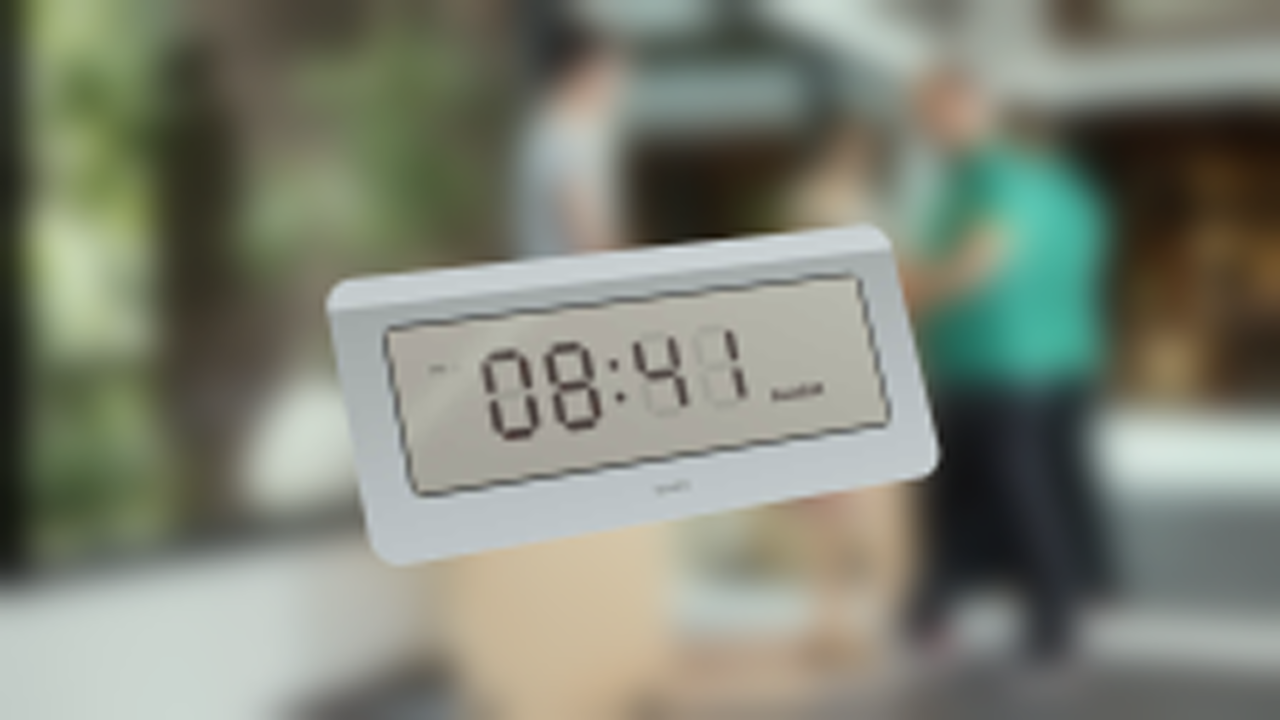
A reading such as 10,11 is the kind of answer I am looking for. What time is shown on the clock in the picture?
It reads 8,41
